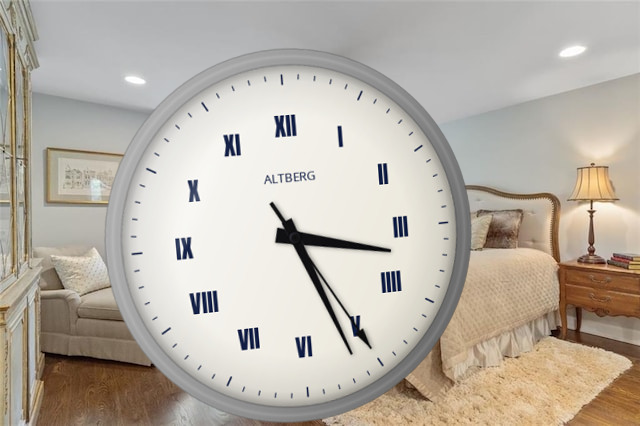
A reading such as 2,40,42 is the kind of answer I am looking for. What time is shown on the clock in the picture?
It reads 3,26,25
